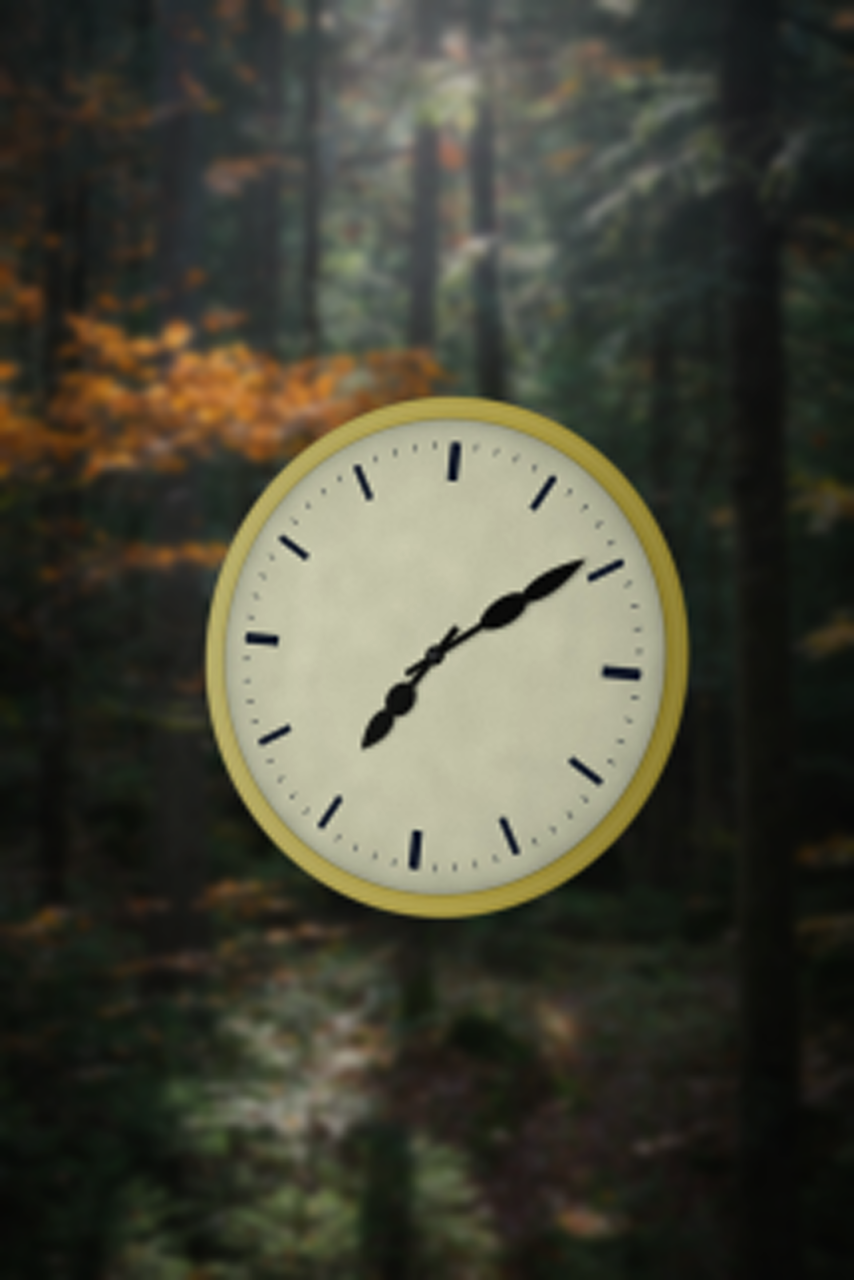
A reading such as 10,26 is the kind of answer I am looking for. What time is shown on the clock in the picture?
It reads 7,09
